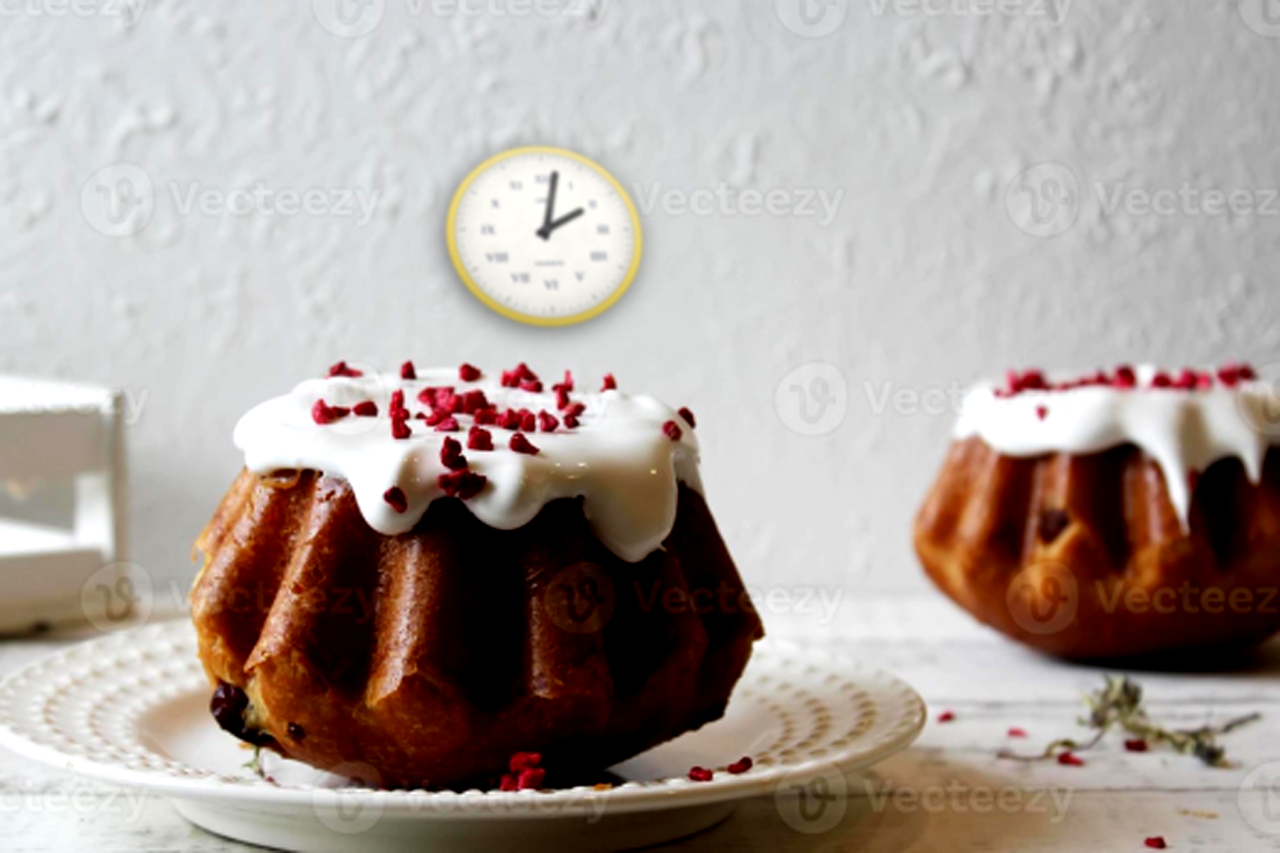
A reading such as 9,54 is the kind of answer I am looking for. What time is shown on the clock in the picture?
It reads 2,02
